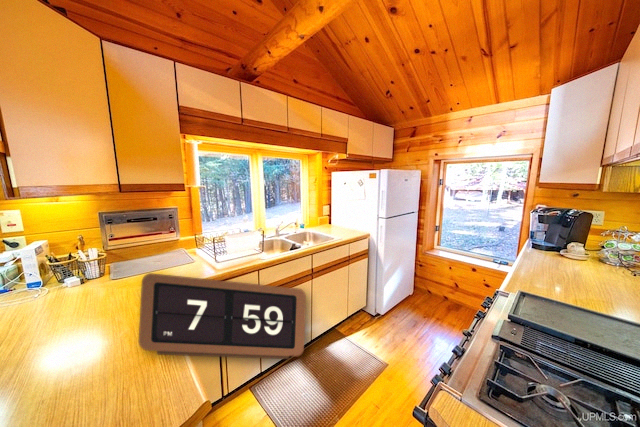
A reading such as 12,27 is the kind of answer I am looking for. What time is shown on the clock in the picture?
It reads 7,59
